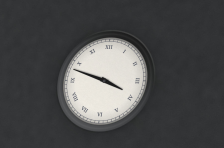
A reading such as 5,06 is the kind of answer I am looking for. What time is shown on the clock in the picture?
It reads 3,48
